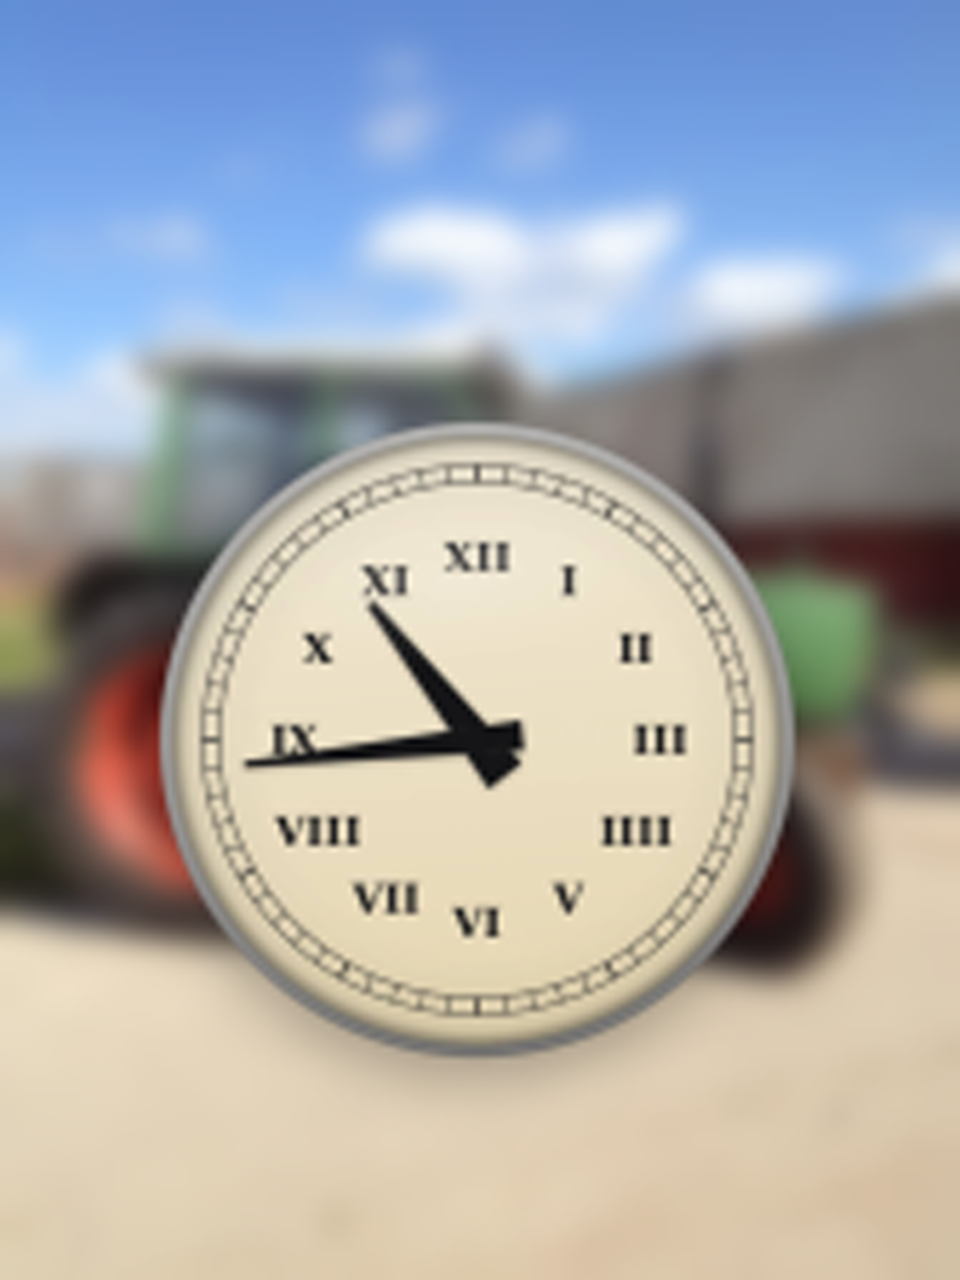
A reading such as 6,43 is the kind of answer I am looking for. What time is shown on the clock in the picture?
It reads 10,44
